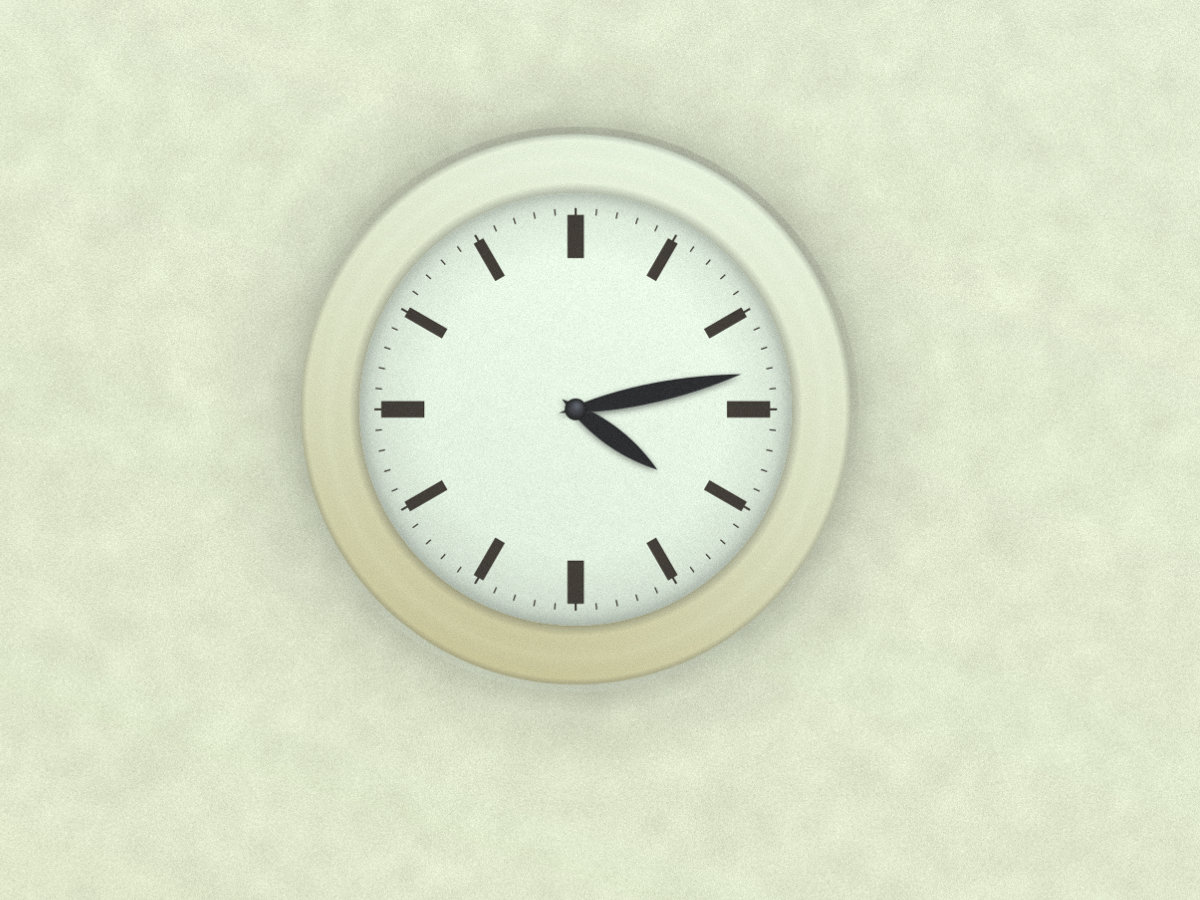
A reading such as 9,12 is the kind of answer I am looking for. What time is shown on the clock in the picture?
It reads 4,13
